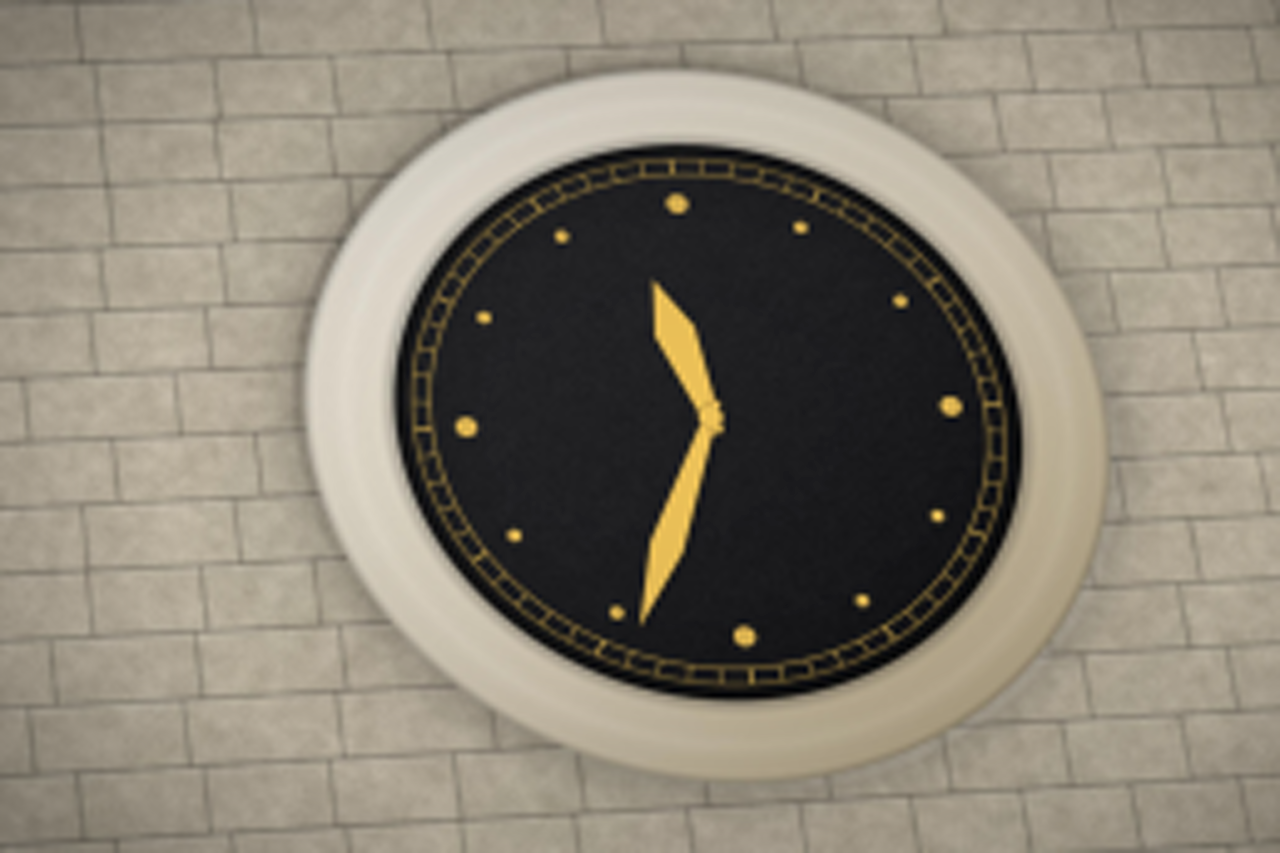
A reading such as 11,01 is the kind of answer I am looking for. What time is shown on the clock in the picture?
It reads 11,34
